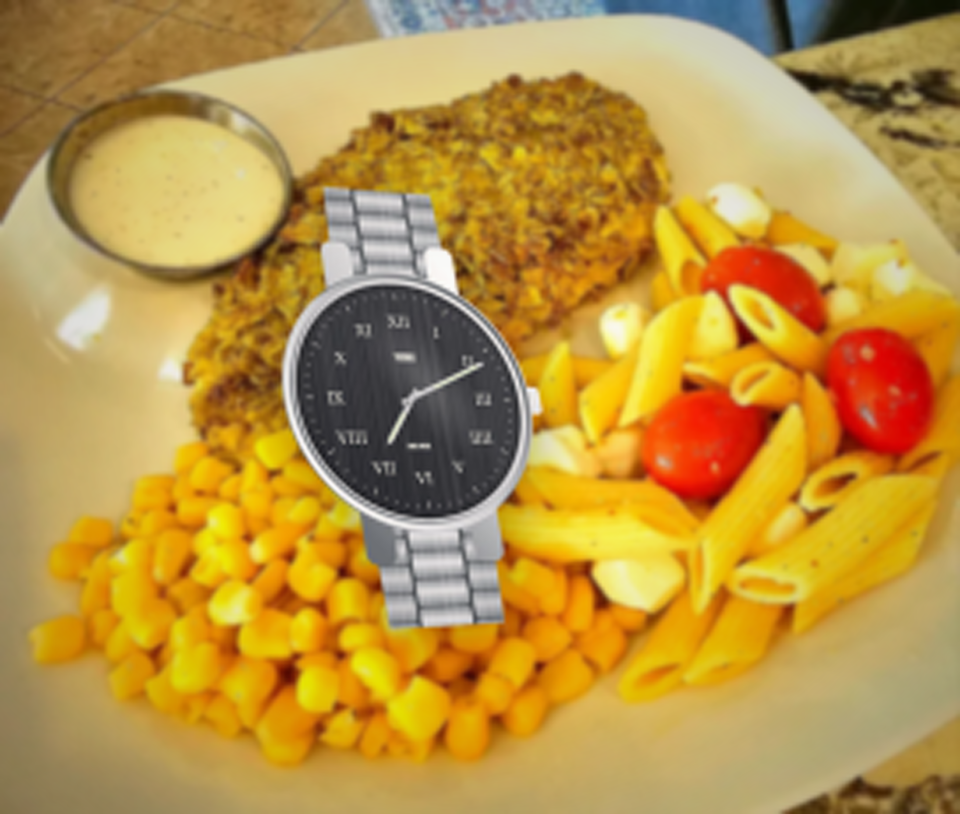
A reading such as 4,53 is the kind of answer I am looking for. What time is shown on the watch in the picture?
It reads 7,11
